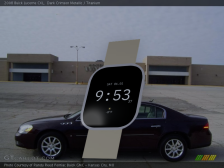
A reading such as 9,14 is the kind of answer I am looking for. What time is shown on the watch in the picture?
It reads 9,53
